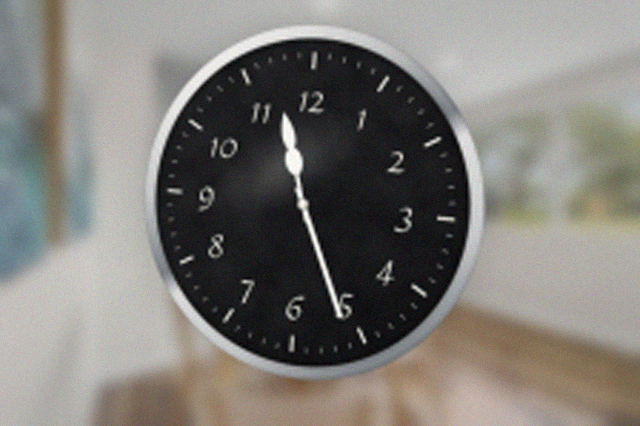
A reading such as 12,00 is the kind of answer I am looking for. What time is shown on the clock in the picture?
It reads 11,26
